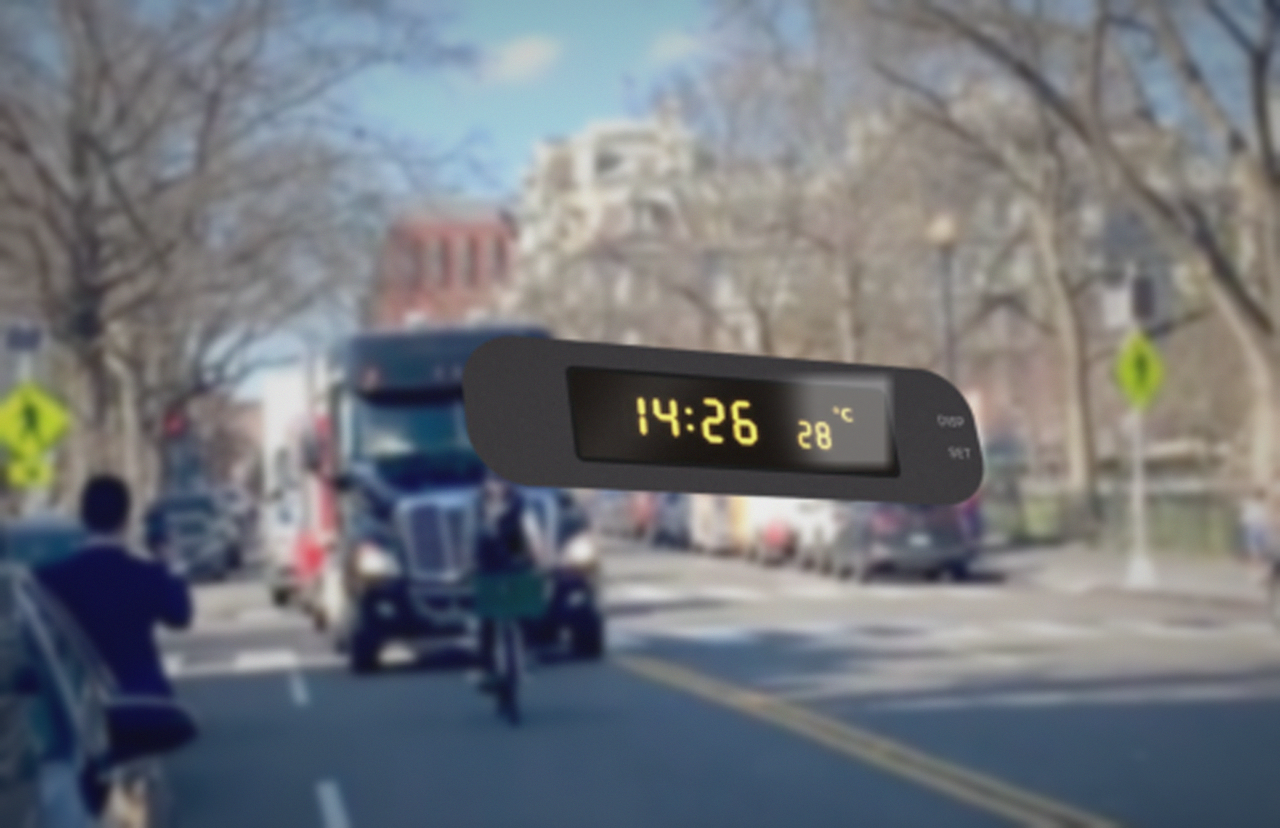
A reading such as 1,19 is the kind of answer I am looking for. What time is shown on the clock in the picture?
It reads 14,26
